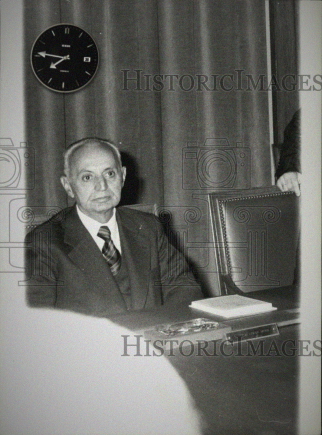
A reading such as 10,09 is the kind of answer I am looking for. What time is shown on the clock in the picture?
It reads 7,46
